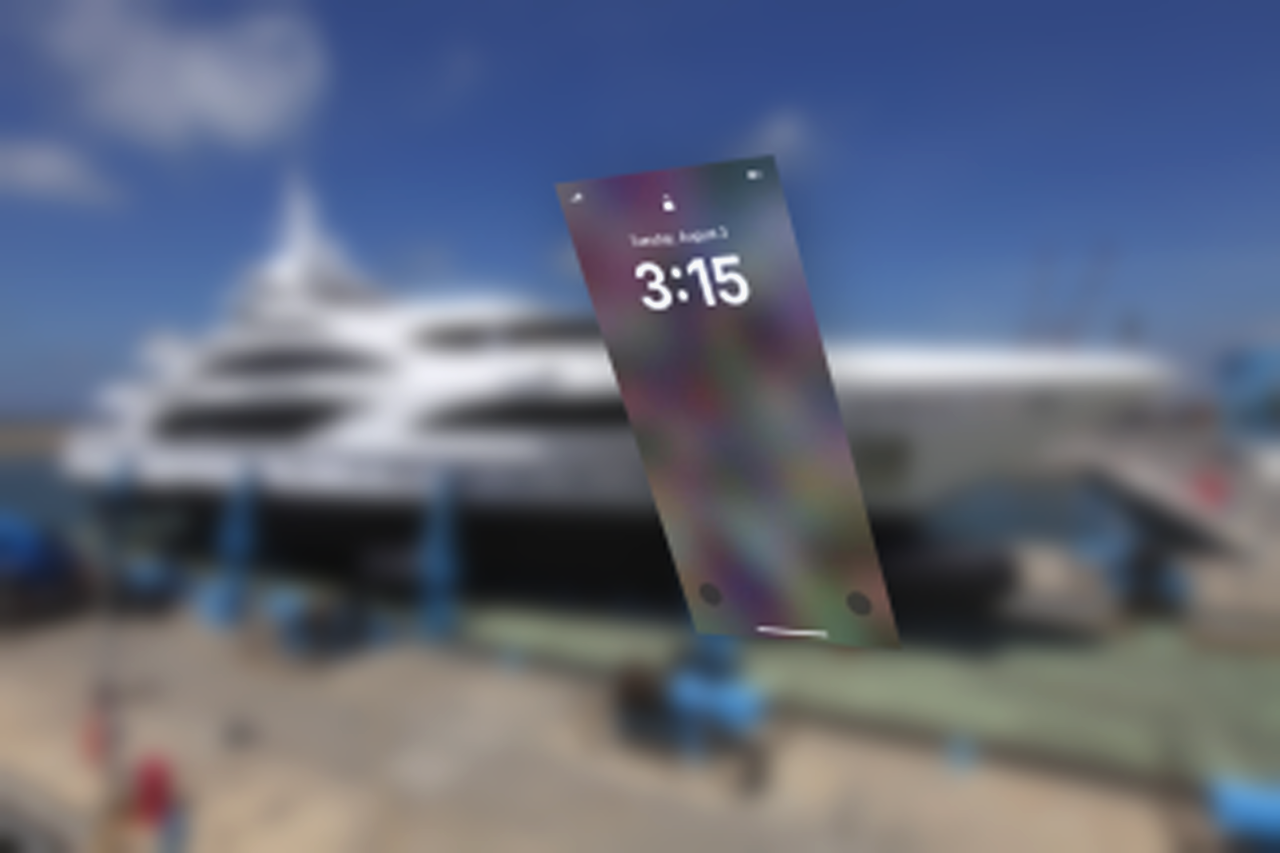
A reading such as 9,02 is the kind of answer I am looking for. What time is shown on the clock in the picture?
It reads 3,15
